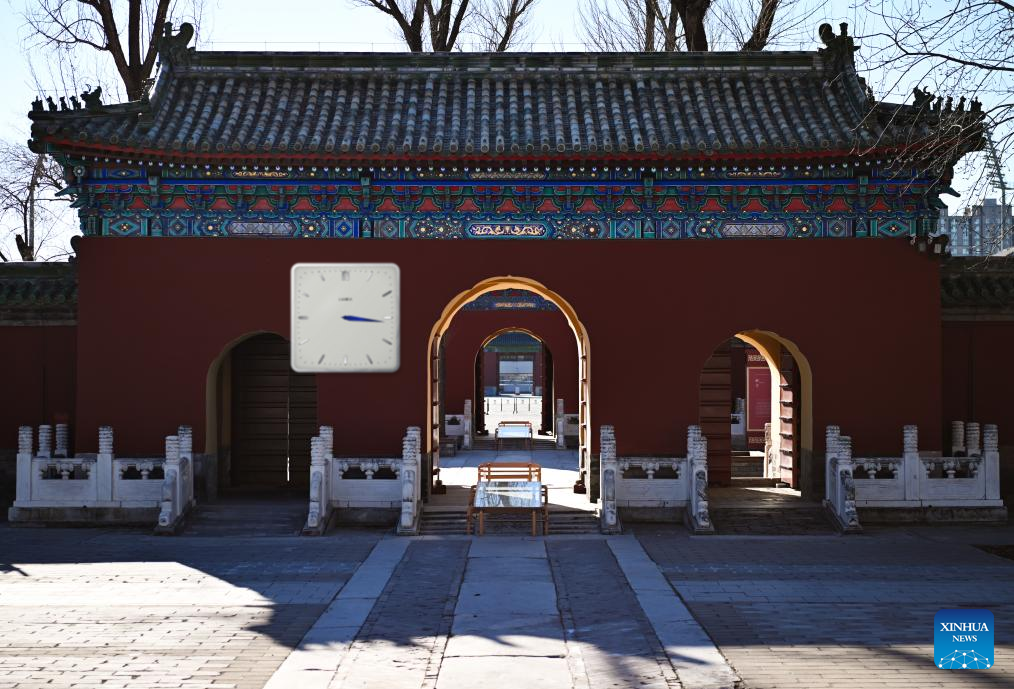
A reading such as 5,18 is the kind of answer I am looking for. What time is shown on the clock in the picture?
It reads 3,16
